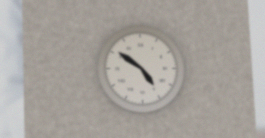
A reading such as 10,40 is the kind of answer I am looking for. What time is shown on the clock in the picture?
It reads 4,51
